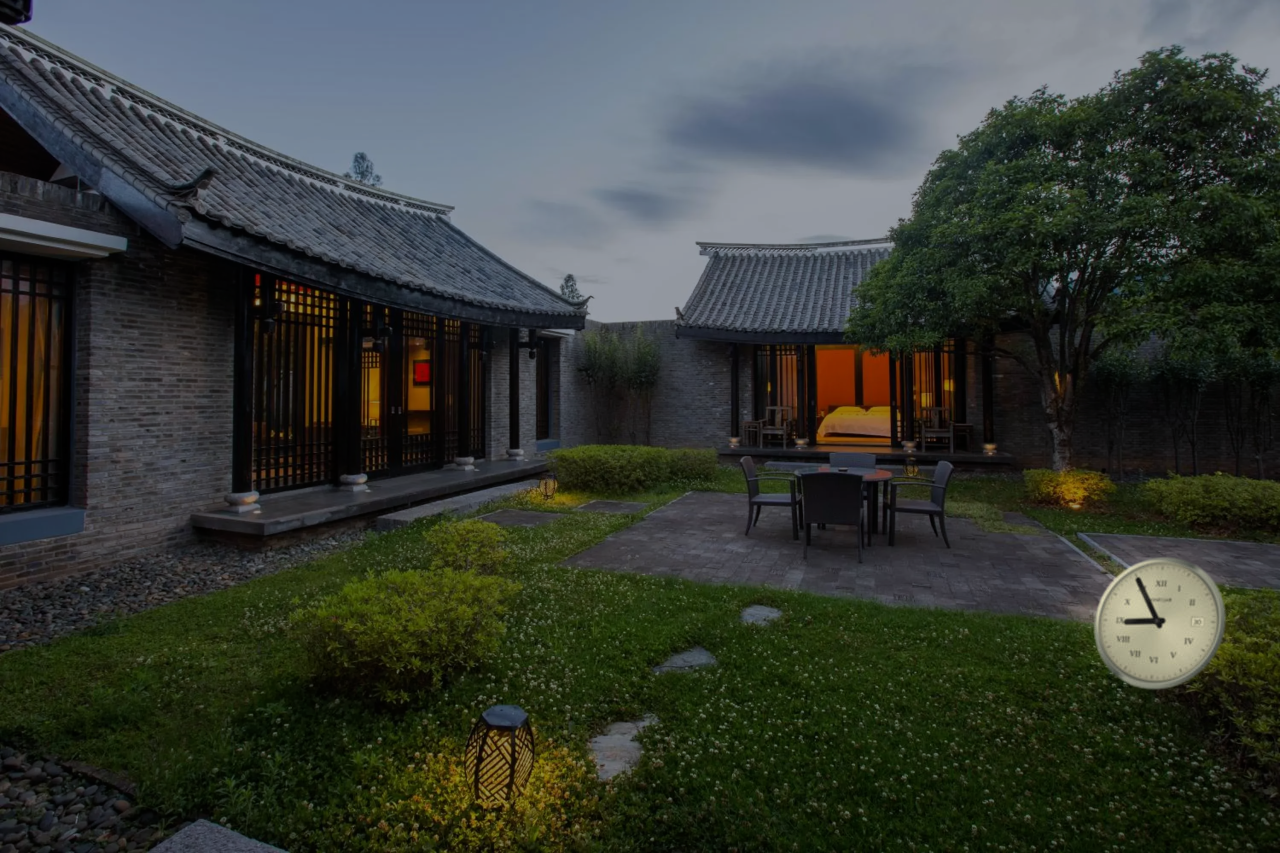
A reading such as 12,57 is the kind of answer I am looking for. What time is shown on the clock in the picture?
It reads 8,55
